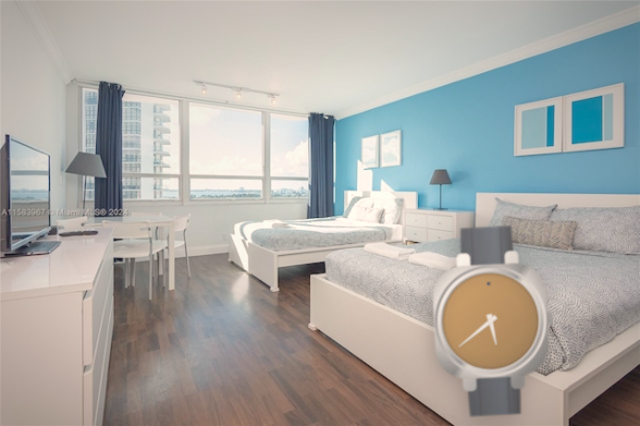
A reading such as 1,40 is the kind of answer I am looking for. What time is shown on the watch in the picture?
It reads 5,39
